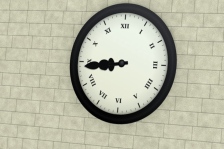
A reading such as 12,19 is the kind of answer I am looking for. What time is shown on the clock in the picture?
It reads 8,44
